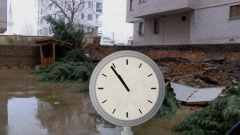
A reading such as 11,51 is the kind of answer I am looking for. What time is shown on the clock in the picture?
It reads 10,54
